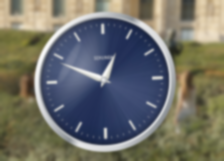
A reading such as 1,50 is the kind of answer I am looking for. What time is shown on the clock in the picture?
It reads 12,49
